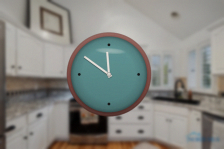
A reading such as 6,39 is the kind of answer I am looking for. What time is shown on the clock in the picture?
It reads 11,51
